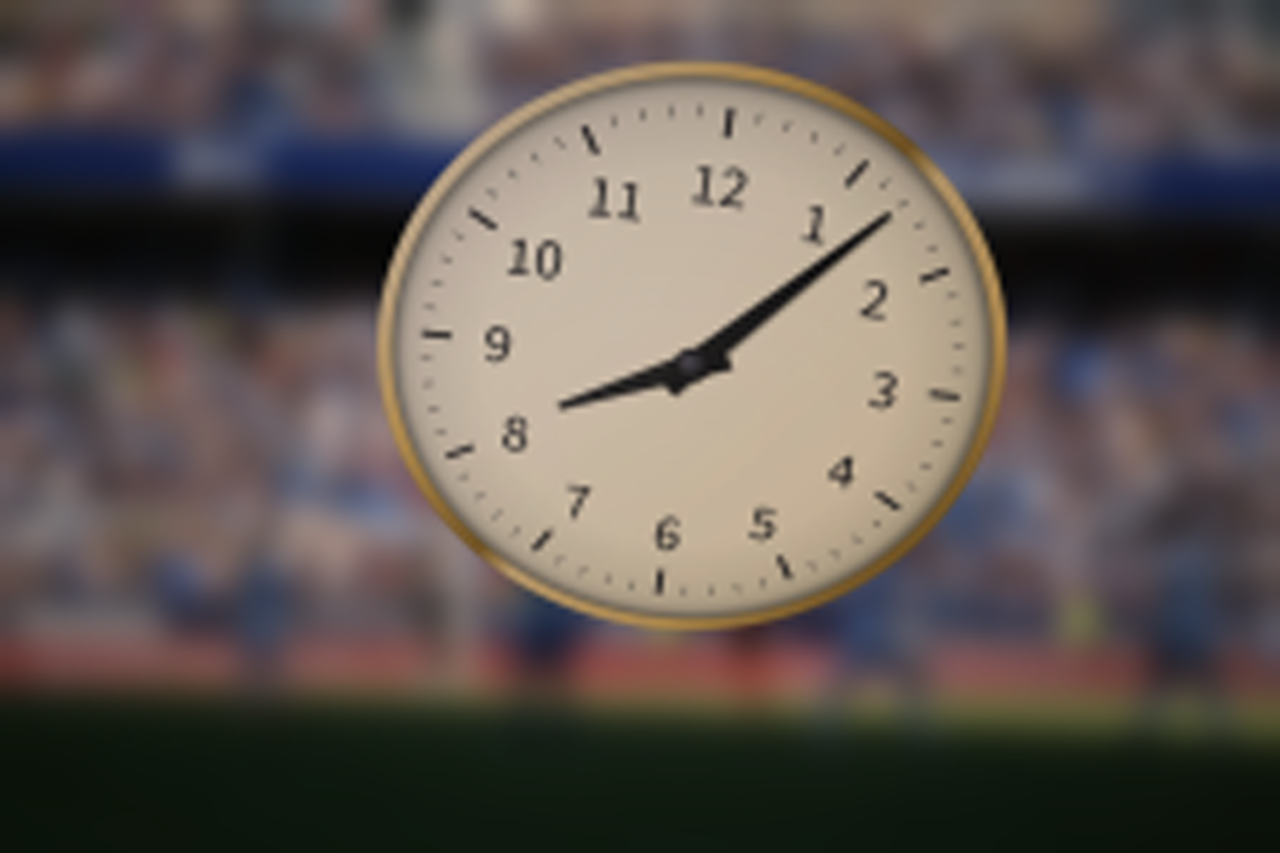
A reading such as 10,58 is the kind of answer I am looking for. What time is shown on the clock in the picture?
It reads 8,07
